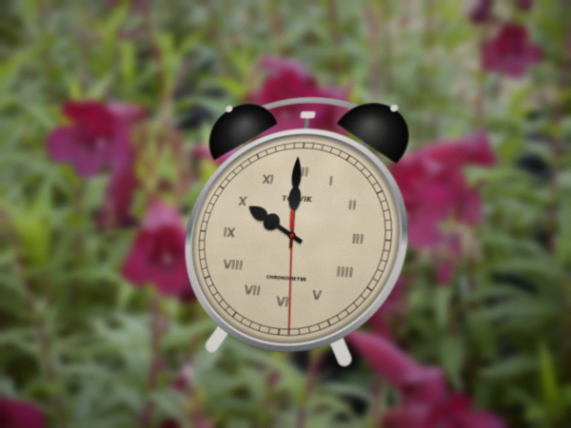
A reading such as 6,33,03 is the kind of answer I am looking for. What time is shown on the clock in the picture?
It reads 9,59,29
